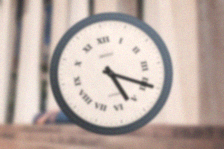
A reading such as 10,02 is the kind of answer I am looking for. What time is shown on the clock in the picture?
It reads 5,20
